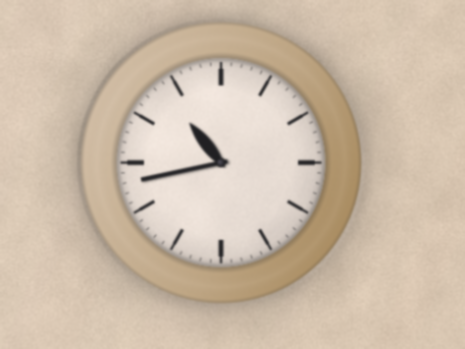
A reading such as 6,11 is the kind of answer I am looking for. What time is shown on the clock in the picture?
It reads 10,43
